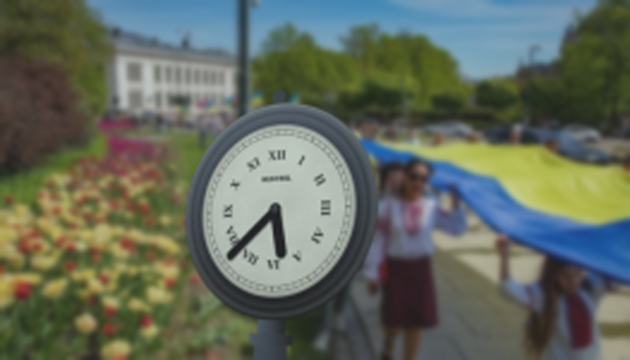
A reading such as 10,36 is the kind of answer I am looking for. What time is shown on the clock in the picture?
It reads 5,38
